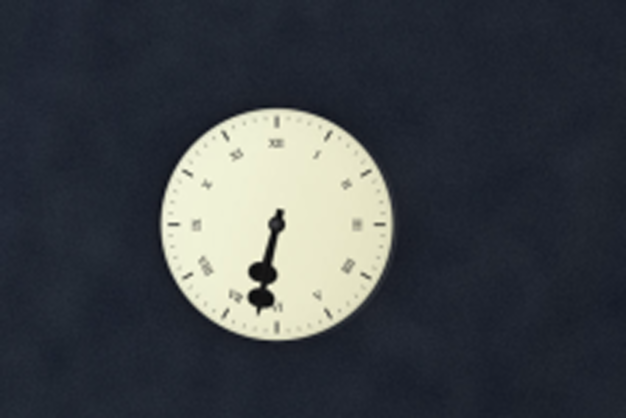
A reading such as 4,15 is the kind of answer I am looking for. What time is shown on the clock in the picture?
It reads 6,32
